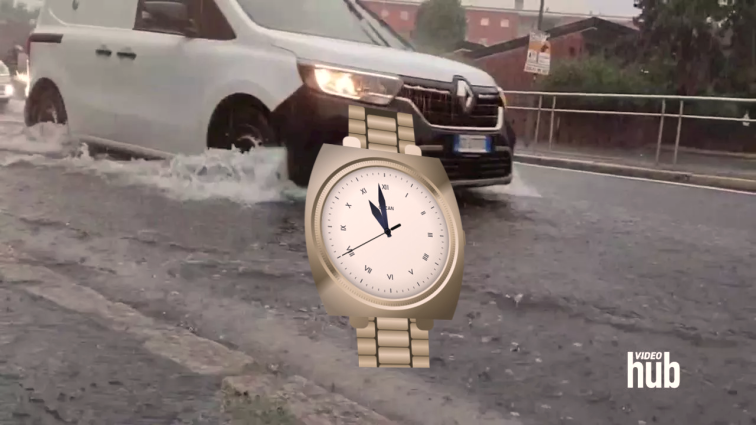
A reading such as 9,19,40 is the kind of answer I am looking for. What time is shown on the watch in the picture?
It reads 10,58,40
